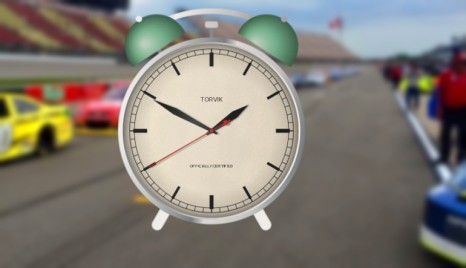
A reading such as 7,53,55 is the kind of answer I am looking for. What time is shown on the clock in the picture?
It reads 1,49,40
